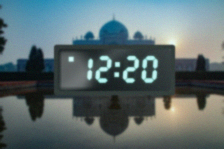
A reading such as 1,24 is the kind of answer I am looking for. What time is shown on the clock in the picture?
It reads 12,20
